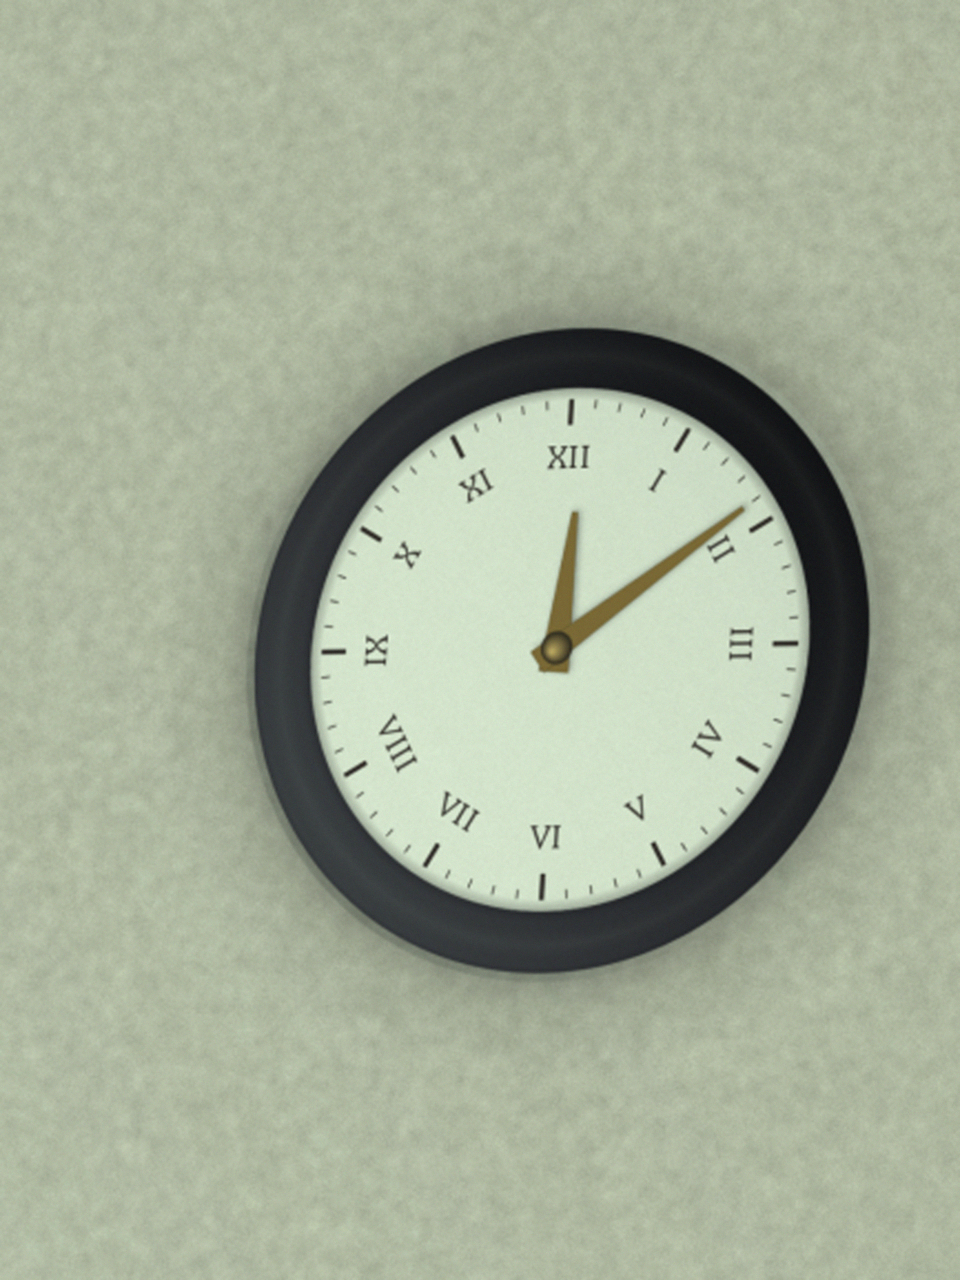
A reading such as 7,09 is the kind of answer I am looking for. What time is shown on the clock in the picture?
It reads 12,09
